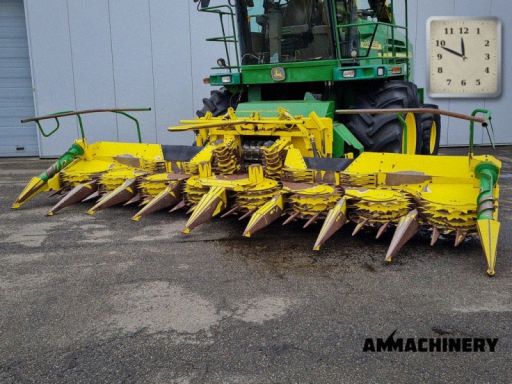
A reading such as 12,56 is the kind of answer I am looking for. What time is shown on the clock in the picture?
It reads 11,49
